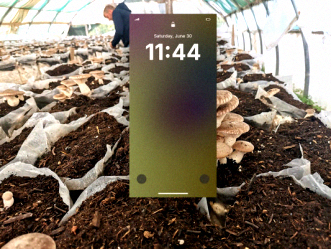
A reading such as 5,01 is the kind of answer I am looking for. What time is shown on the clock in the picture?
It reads 11,44
